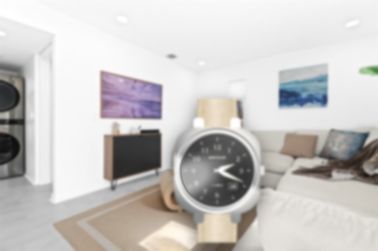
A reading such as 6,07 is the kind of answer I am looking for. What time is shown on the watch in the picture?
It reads 2,19
